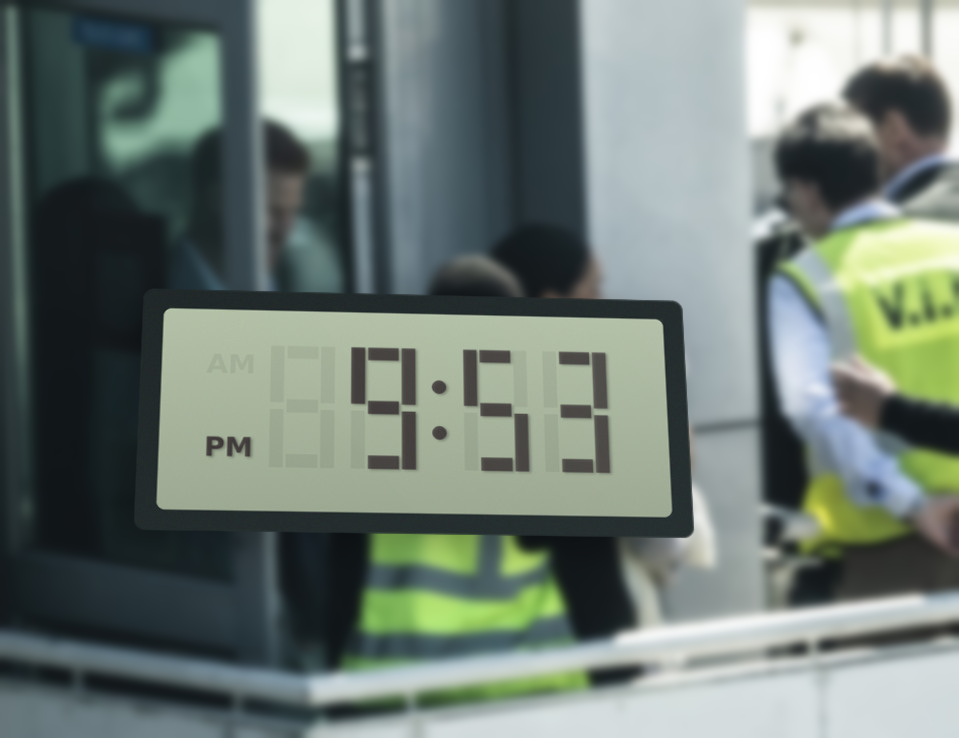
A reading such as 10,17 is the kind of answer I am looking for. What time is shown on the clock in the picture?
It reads 9,53
